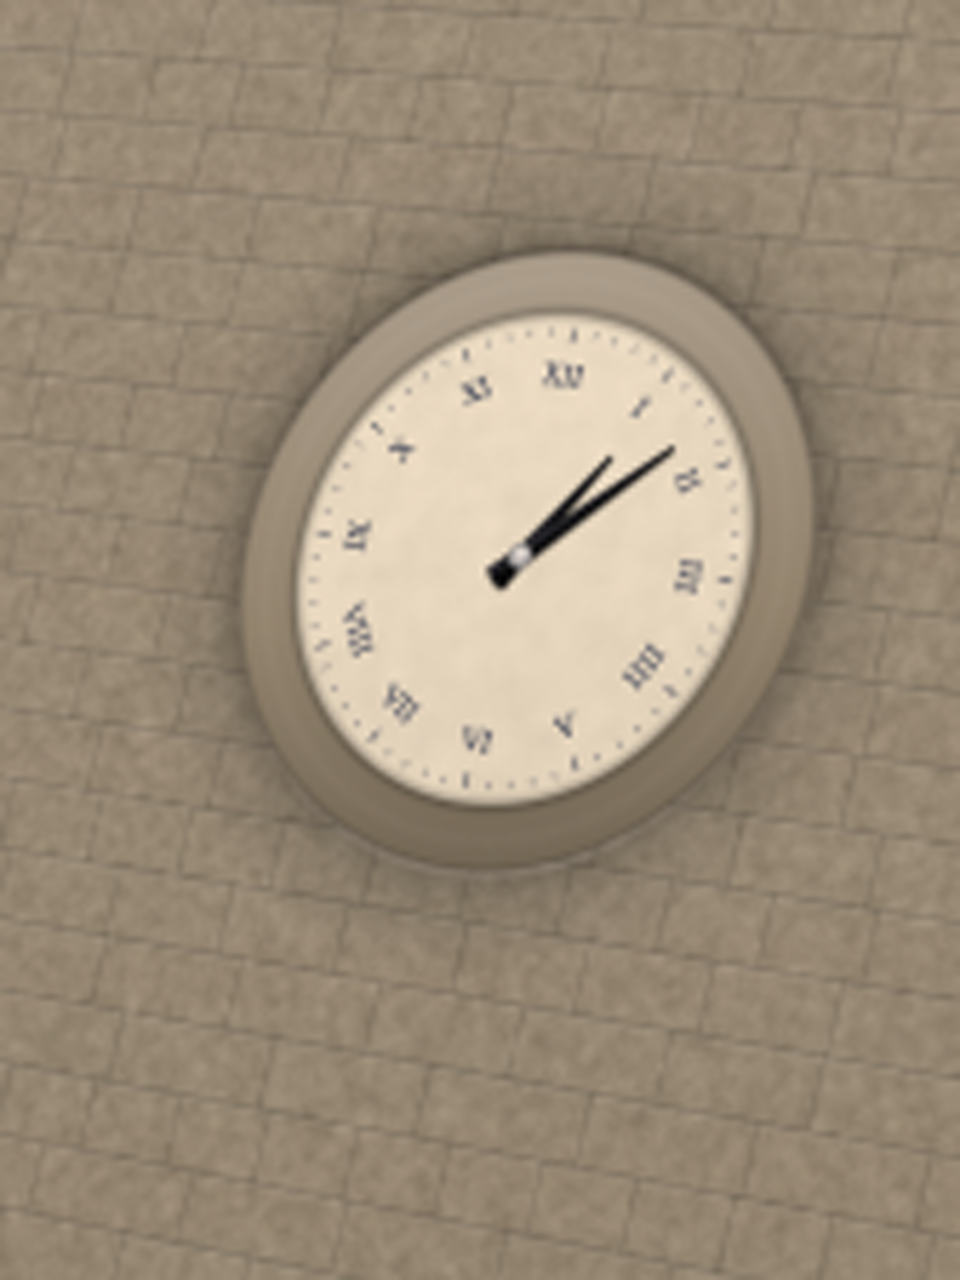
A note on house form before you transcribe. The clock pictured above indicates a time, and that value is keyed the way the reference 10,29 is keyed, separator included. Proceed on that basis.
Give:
1,08
